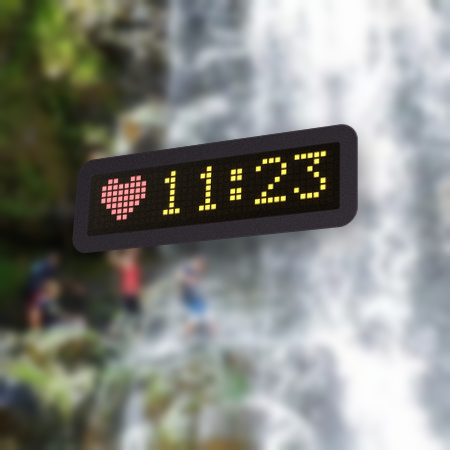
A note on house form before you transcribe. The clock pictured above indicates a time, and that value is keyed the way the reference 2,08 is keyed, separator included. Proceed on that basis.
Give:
11,23
